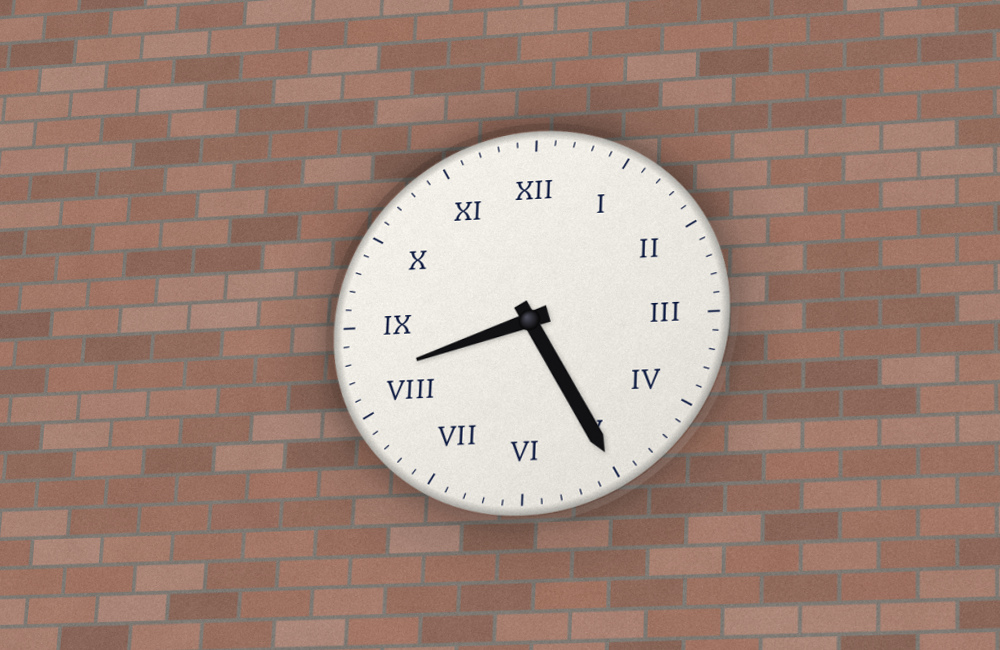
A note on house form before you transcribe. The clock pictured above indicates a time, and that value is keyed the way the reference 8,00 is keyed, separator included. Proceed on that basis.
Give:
8,25
